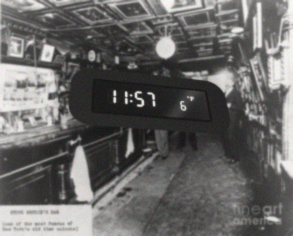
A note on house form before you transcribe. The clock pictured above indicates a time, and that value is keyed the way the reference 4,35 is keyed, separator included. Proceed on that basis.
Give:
11,57
